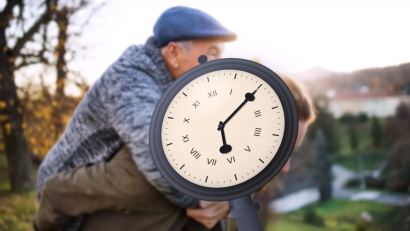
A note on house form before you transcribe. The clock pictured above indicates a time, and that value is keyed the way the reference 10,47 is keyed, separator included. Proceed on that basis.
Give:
6,10
